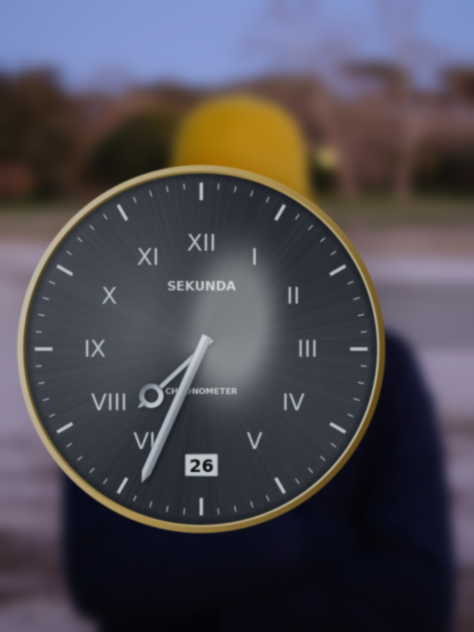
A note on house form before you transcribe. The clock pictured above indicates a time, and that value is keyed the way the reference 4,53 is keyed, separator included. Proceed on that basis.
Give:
7,34
